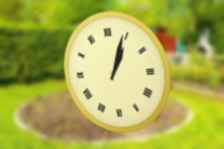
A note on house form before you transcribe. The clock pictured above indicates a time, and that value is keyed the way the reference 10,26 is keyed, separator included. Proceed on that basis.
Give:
1,04
